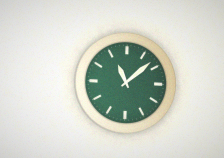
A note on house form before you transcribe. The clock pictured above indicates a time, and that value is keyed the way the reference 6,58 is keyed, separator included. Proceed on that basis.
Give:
11,08
